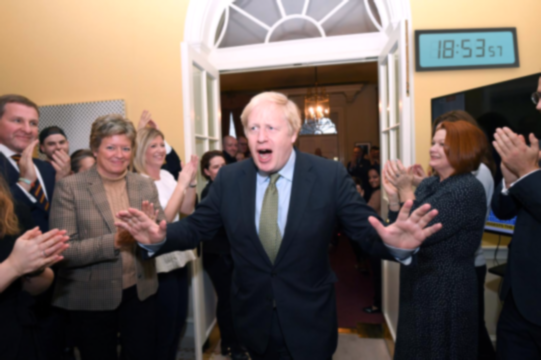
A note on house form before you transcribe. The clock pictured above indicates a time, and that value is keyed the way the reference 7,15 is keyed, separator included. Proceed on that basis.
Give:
18,53
